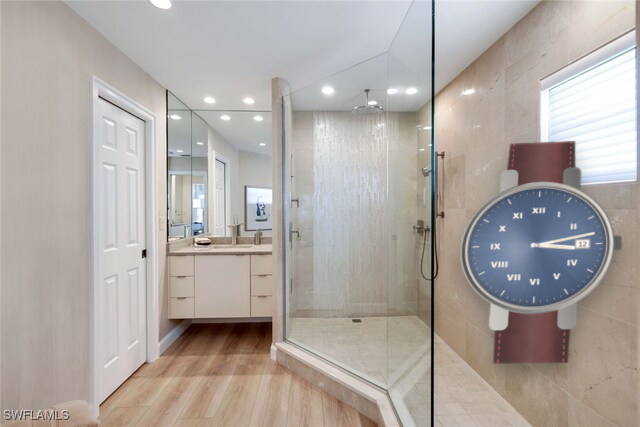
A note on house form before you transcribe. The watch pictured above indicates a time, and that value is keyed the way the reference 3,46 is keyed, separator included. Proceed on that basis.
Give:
3,13
